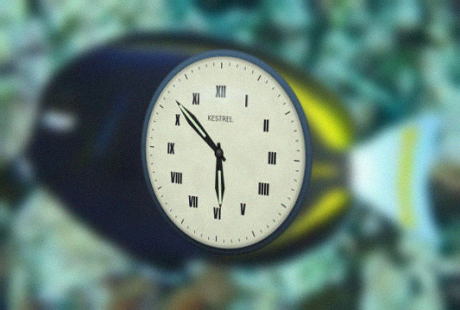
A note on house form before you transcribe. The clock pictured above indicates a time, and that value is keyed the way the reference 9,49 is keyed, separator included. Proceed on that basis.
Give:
5,52
